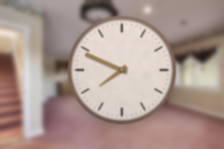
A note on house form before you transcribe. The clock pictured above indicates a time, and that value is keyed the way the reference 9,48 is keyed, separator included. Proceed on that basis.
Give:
7,49
